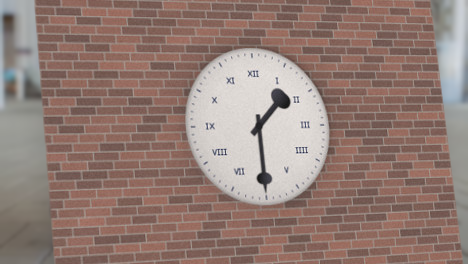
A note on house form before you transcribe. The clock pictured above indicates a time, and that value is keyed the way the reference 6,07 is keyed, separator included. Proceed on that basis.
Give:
1,30
